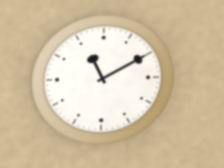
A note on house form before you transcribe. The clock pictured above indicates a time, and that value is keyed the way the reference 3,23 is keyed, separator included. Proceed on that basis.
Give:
11,10
